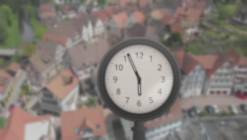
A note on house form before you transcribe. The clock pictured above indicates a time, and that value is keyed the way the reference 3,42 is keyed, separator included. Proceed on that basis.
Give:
5,56
